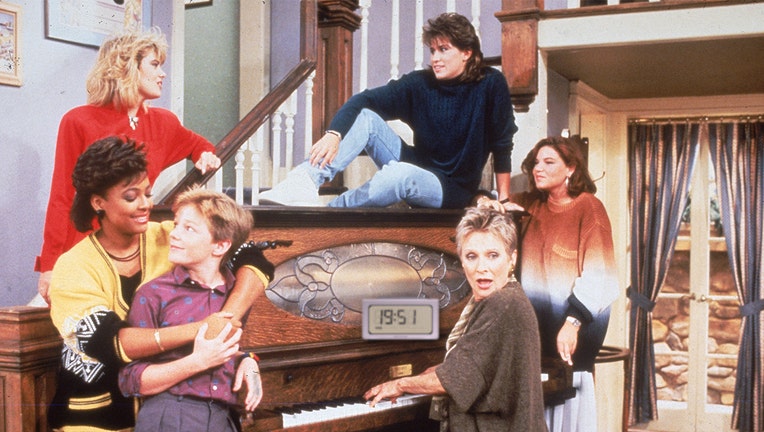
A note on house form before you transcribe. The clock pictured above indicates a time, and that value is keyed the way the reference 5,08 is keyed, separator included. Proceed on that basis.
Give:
19,51
